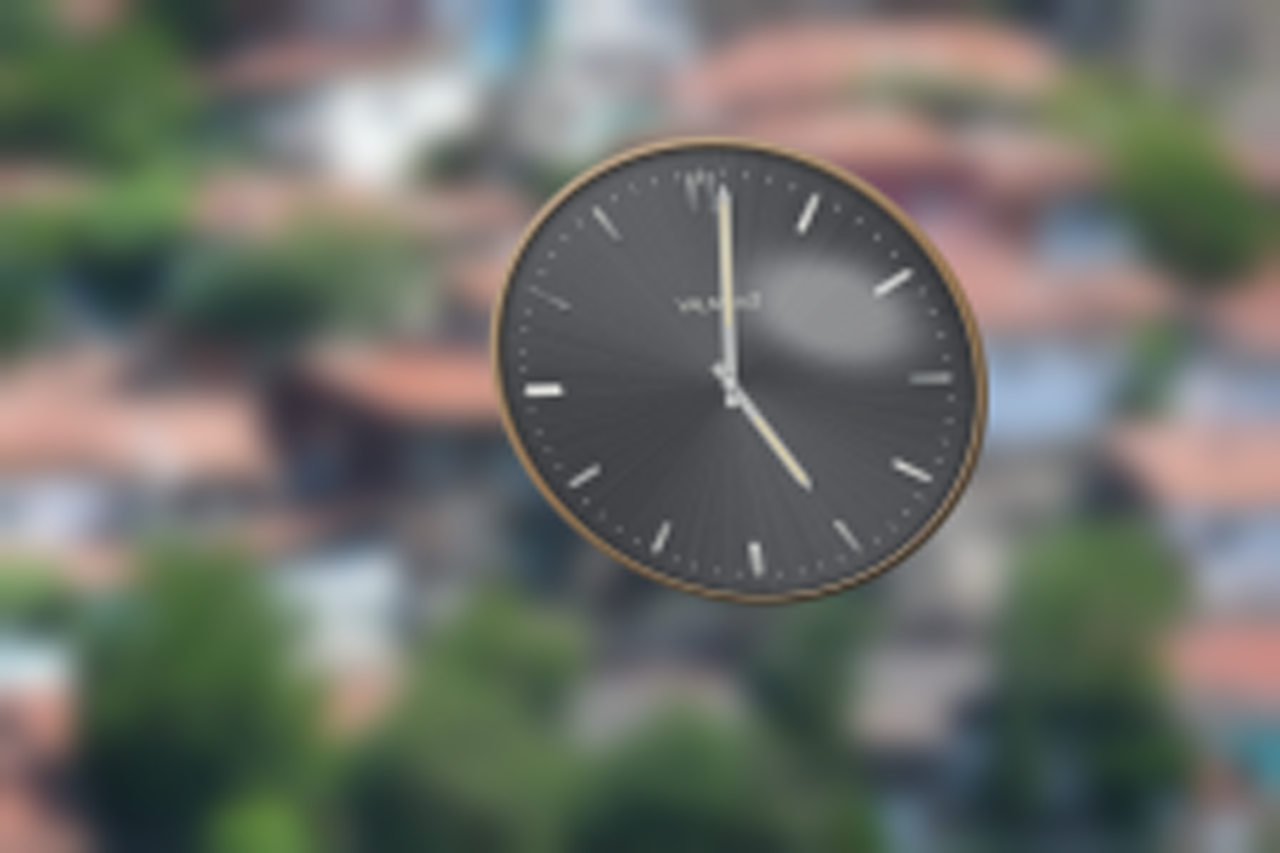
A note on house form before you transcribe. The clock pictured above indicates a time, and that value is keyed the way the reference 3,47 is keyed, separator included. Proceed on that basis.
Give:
5,01
